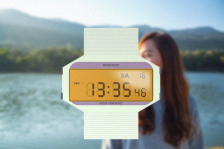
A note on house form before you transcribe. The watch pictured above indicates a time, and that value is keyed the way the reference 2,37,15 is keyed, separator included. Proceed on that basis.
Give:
13,35,46
